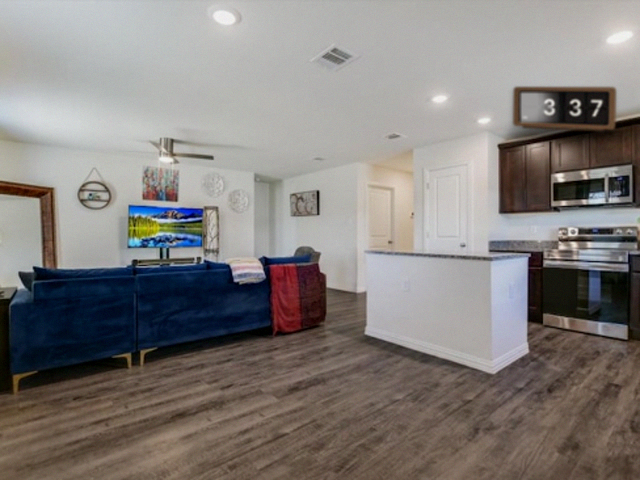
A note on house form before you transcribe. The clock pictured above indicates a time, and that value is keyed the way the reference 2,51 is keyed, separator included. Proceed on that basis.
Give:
3,37
